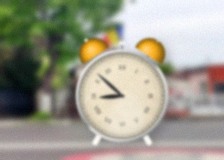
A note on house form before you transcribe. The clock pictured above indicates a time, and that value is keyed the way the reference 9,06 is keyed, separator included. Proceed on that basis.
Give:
8,52
